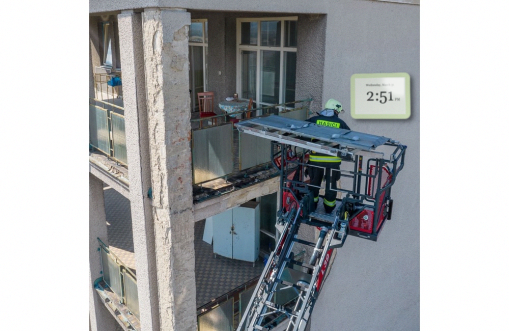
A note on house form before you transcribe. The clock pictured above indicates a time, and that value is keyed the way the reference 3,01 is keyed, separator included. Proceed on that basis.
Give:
2,51
